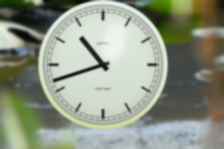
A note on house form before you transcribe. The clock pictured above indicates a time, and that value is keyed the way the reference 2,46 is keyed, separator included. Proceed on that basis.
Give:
10,42
